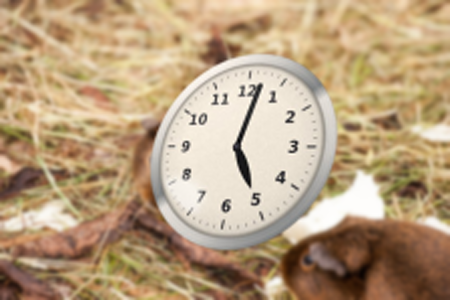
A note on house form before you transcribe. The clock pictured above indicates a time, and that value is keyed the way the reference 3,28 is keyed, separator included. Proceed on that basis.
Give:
5,02
